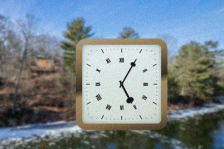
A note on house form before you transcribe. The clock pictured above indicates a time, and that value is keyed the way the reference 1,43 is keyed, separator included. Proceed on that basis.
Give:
5,05
